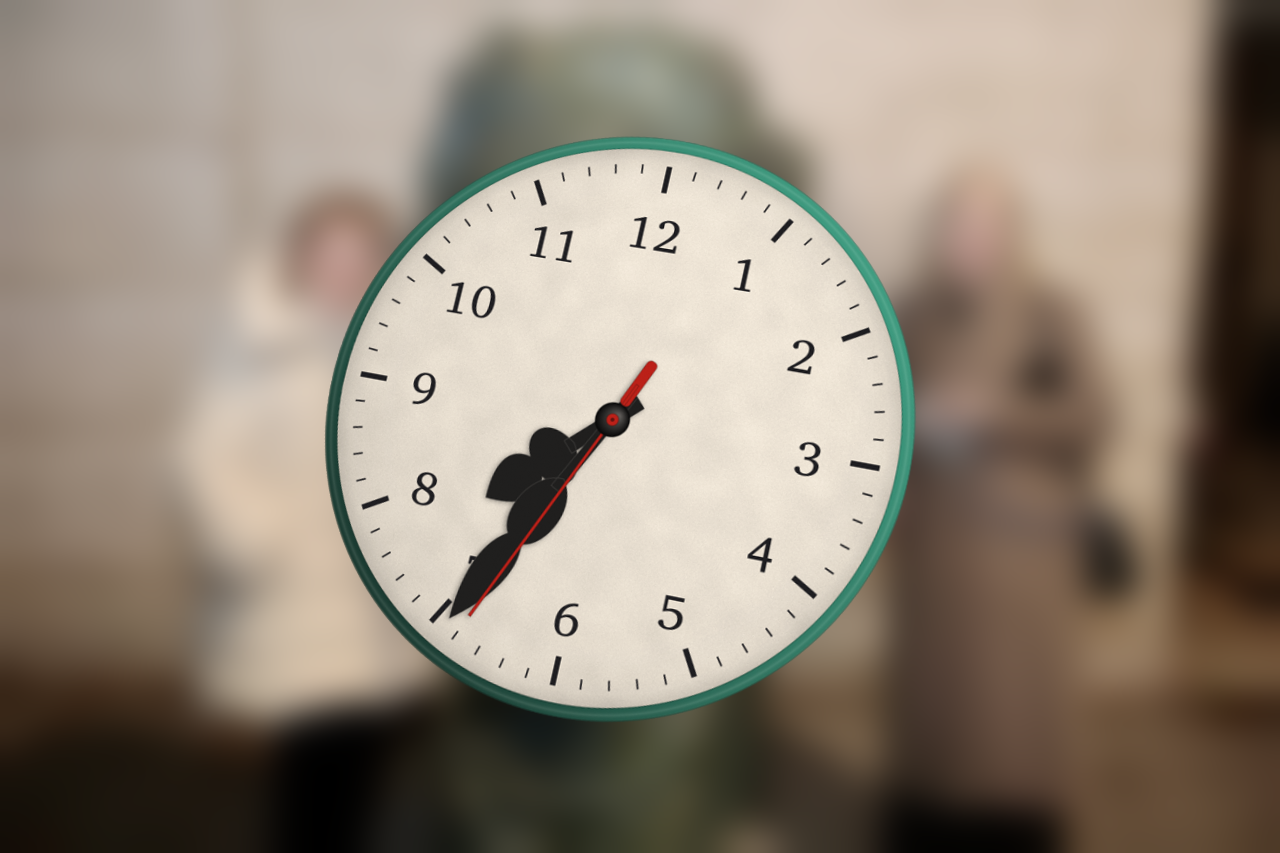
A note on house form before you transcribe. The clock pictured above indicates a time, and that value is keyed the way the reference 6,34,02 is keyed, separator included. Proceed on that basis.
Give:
7,34,34
